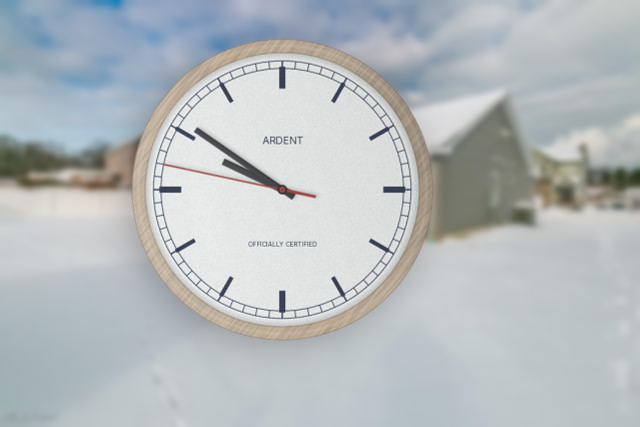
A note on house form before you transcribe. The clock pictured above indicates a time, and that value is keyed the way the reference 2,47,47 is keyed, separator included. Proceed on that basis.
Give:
9,50,47
